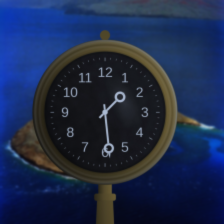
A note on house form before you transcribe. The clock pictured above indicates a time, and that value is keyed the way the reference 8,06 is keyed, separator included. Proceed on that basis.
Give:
1,29
